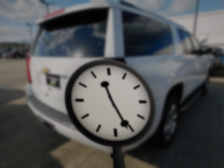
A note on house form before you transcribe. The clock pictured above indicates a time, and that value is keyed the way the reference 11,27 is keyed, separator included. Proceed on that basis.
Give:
11,26
